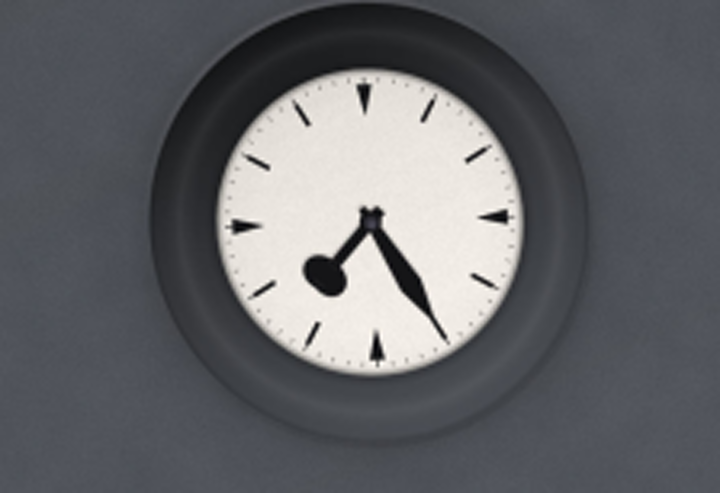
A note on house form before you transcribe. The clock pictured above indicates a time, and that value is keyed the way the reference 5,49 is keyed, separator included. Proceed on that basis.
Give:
7,25
